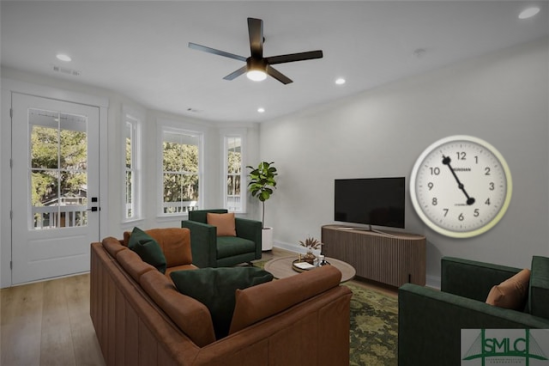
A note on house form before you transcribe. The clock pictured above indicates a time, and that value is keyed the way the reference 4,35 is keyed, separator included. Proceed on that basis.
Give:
4,55
